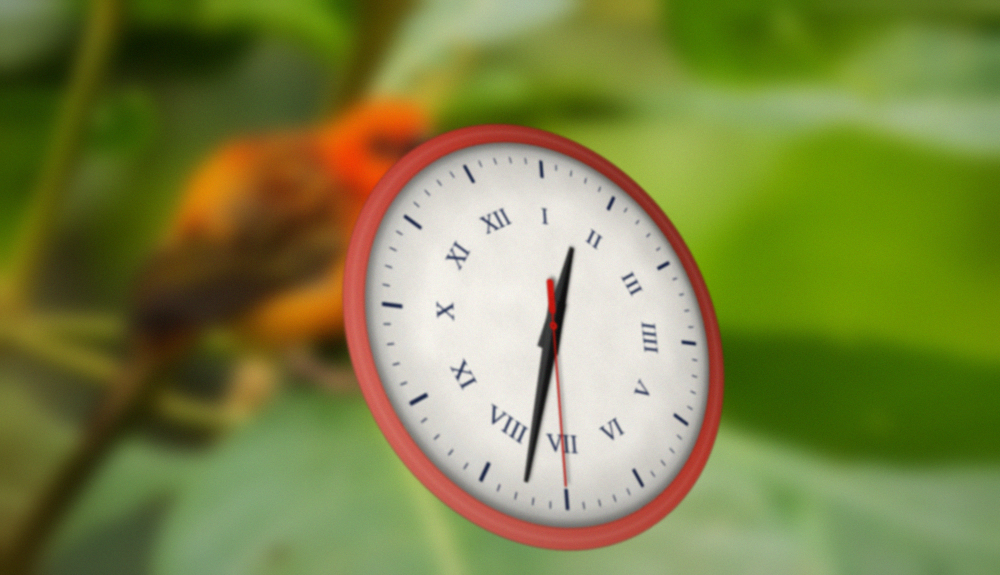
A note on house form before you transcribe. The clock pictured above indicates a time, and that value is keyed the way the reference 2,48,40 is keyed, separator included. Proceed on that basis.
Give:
1,37,35
